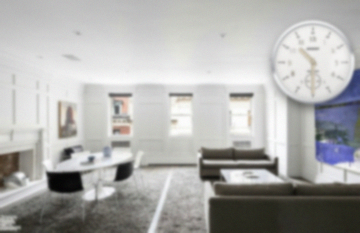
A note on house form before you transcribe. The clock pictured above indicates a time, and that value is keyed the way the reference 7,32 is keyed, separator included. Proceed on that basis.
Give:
10,30
